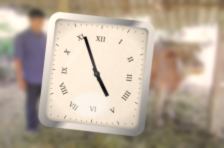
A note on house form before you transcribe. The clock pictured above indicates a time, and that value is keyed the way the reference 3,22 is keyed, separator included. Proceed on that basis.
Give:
4,56
